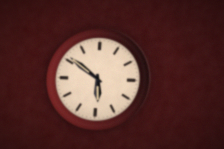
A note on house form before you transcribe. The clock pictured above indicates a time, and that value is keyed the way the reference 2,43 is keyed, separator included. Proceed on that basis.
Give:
5,51
